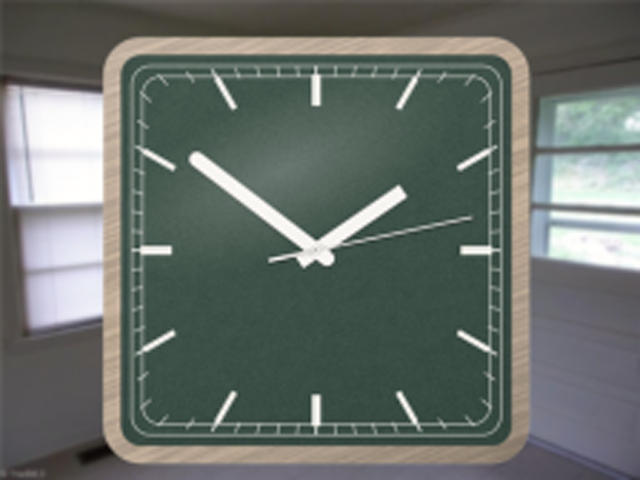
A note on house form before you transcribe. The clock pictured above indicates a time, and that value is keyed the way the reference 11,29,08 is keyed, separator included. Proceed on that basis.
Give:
1,51,13
